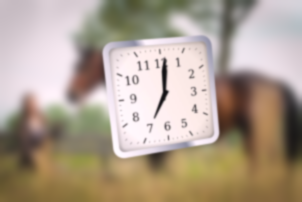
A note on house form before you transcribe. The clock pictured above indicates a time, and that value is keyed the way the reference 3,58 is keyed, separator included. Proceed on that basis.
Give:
7,01
